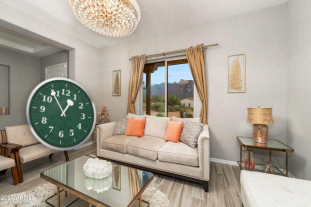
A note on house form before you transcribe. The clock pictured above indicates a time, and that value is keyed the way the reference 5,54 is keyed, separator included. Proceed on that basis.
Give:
12,54
